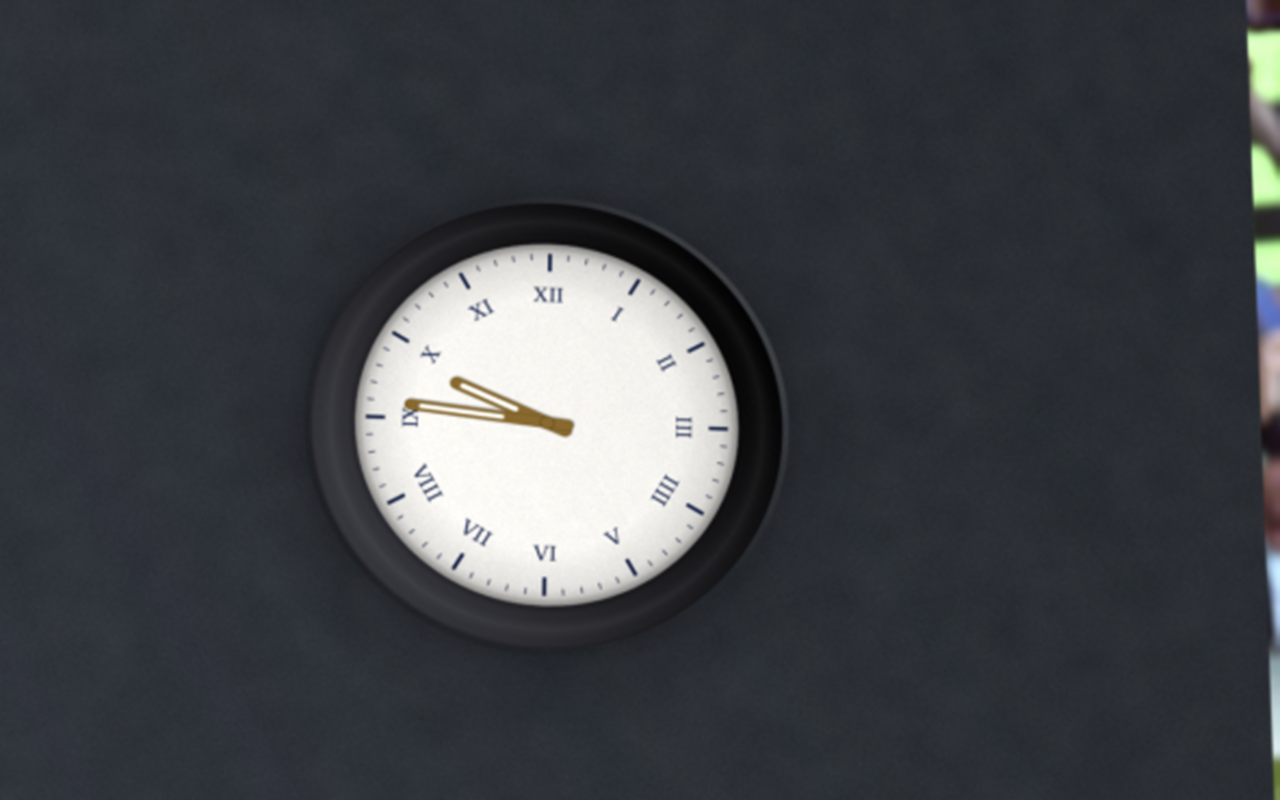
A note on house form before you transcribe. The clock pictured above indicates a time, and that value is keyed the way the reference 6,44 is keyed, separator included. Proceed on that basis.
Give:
9,46
